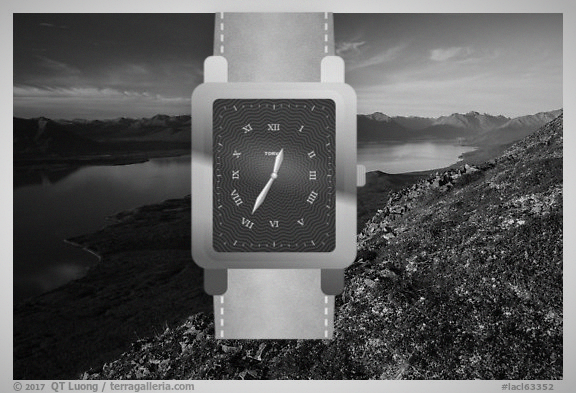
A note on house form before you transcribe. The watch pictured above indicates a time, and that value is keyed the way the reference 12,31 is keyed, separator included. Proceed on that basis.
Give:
12,35
